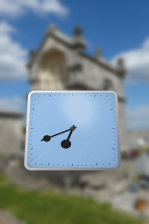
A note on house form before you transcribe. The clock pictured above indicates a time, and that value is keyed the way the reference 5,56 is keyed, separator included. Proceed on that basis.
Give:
6,41
